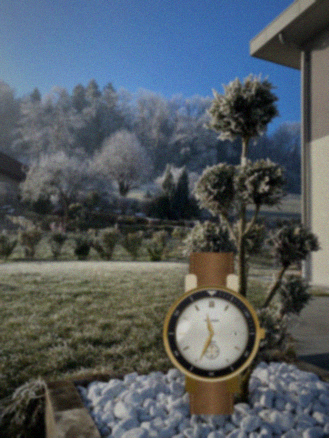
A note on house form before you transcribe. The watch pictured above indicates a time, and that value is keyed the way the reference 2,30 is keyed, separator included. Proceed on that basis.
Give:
11,34
